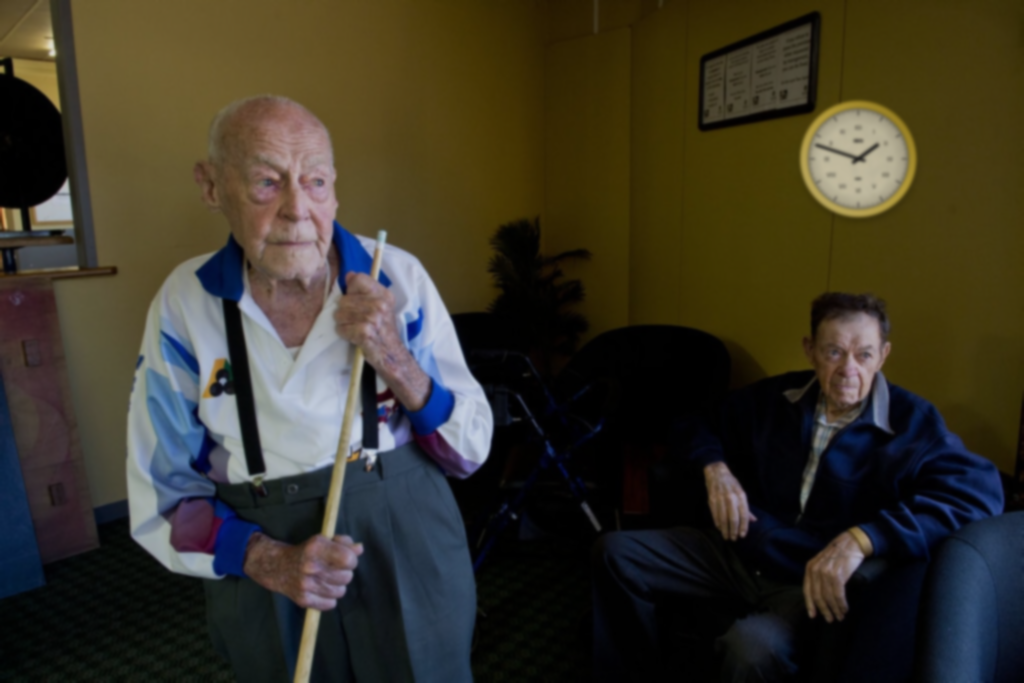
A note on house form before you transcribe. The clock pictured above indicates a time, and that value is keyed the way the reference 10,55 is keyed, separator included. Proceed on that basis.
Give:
1,48
